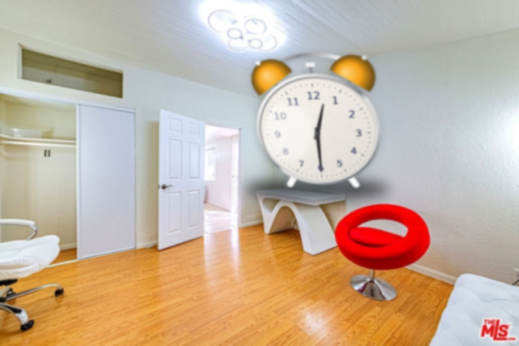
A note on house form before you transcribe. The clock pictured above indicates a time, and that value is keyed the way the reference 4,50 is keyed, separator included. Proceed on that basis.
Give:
12,30
